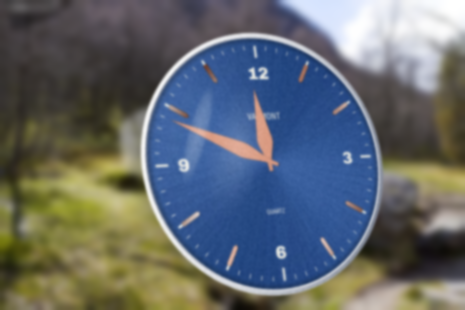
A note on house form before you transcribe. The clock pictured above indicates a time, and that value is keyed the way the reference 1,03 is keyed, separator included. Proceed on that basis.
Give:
11,49
